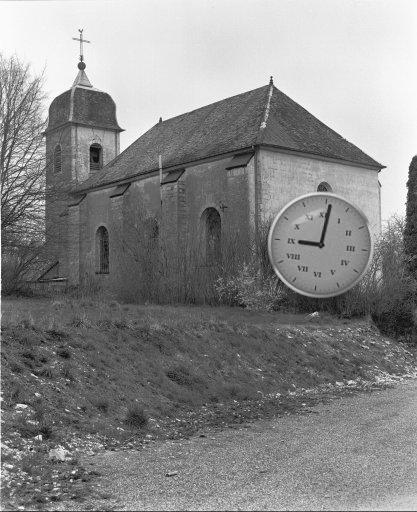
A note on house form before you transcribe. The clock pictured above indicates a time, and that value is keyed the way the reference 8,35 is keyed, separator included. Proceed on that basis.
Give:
9,01
